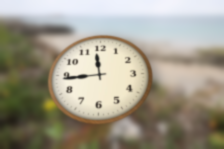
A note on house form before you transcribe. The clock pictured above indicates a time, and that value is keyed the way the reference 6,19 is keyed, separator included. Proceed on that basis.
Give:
11,44
